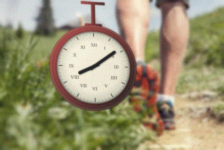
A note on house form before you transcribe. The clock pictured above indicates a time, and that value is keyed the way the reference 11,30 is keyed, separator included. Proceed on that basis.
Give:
8,09
